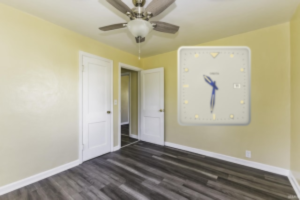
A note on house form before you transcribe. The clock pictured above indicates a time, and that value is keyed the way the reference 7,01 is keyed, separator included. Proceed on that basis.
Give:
10,31
